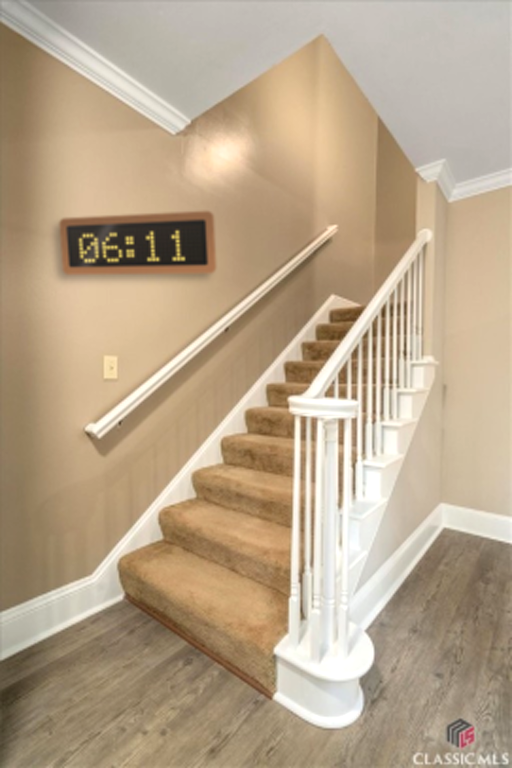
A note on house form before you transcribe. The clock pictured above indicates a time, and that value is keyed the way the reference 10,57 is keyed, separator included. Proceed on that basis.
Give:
6,11
